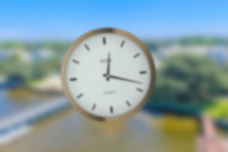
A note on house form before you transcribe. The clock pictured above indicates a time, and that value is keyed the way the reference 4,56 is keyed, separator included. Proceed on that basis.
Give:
12,18
